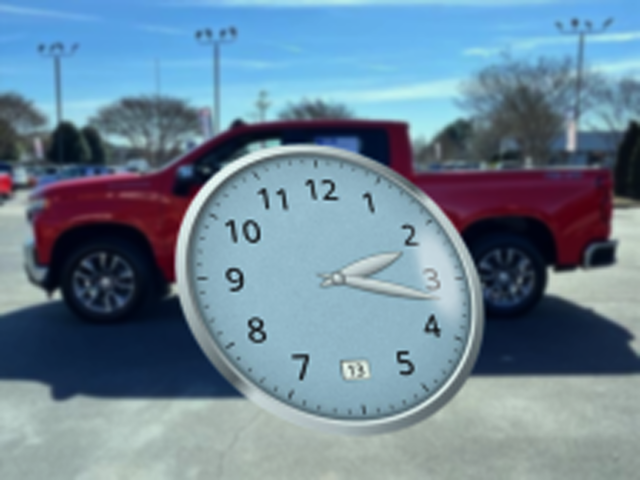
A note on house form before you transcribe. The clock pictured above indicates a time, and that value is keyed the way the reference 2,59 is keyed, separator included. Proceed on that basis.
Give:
2,17
